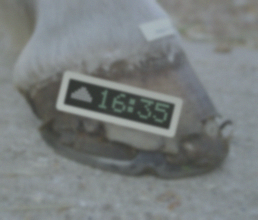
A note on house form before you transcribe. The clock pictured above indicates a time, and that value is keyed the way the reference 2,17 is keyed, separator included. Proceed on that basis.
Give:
16,35
